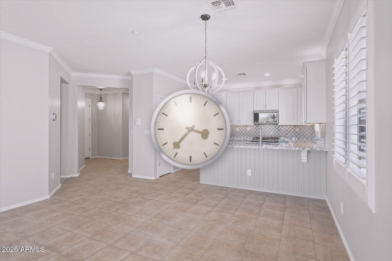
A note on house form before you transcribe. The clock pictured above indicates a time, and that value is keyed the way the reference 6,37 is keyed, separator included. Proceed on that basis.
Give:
3,37
